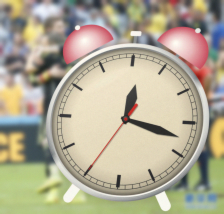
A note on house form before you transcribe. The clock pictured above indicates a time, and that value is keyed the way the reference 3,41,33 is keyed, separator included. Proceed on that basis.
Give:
12,17,35
